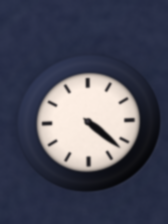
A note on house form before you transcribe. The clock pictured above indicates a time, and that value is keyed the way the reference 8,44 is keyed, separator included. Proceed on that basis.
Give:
4,22
